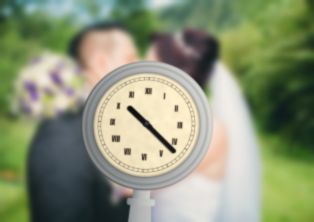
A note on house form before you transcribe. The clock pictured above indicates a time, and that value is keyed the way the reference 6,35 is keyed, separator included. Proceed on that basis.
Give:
10,22
